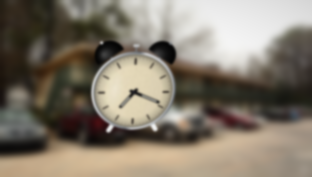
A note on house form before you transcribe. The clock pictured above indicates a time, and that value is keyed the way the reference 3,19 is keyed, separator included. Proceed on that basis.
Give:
7,19
